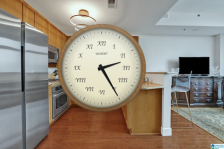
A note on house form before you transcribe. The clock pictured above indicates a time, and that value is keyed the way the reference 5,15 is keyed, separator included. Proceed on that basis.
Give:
2,25
